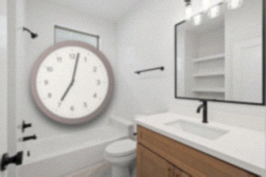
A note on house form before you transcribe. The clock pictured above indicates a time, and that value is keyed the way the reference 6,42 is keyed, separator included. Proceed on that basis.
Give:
7,02
